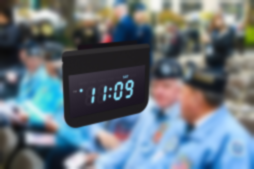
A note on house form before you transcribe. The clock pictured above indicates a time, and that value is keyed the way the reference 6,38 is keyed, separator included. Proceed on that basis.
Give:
11,09
